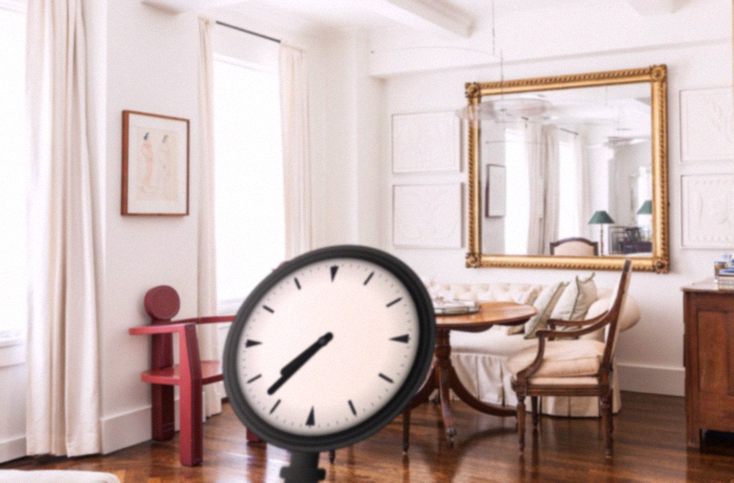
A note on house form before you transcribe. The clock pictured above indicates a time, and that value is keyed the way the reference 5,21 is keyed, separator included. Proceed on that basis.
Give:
7,37
